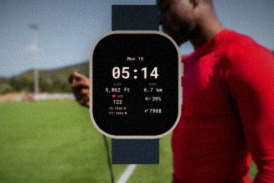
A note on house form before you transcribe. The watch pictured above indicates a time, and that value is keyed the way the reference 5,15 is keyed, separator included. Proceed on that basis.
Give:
5,14
